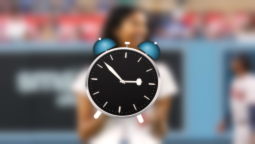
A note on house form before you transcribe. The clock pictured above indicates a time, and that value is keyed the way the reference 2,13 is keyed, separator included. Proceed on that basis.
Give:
2,52
